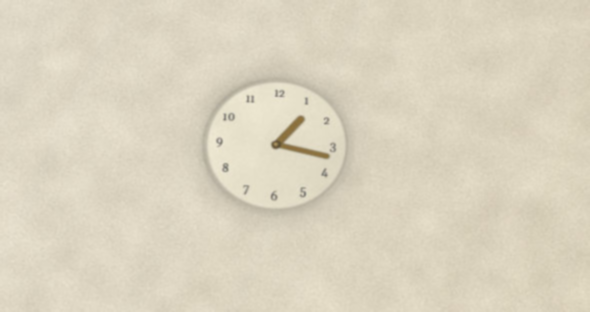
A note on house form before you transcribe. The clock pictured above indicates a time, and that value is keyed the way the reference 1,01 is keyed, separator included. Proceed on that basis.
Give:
1,17
